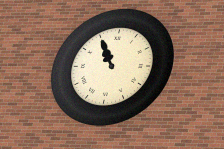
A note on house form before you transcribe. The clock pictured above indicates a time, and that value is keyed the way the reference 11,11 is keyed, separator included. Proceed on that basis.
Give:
10,55
